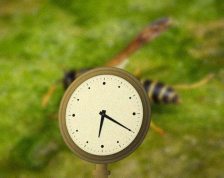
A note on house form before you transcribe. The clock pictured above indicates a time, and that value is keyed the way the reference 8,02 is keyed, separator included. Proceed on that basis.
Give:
6,20
